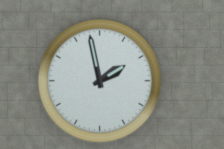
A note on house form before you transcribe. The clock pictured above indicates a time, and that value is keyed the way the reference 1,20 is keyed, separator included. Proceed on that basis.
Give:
1,58
